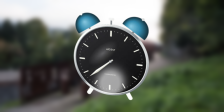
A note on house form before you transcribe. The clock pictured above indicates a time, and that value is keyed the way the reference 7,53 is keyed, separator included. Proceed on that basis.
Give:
7,38
